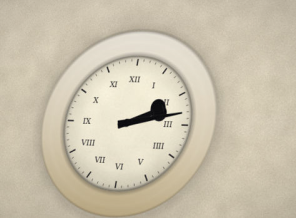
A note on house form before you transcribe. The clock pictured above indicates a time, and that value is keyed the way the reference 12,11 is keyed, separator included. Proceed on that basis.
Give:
2,13
